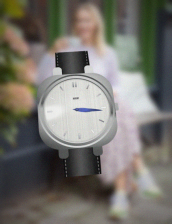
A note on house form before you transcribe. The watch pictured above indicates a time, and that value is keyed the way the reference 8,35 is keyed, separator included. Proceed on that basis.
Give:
3,16
